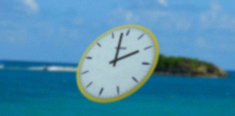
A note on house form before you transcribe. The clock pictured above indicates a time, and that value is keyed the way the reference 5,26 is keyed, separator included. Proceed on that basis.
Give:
1,58
